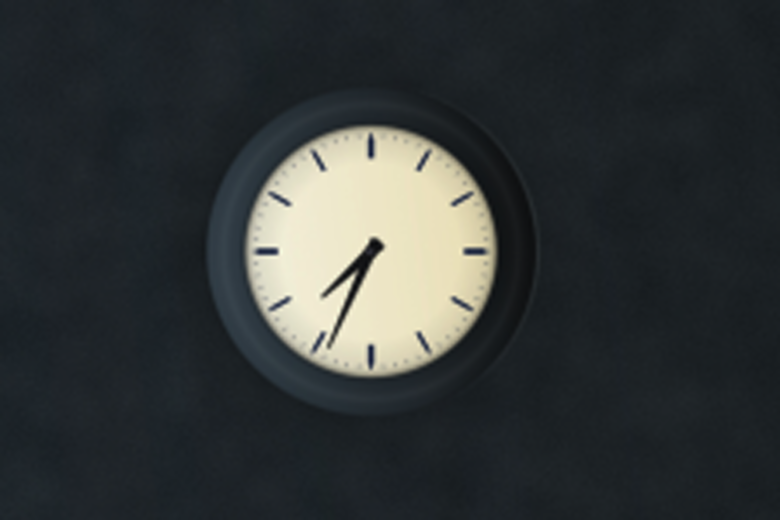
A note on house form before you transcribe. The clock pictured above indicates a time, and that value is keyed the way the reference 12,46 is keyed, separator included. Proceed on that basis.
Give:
7,34
